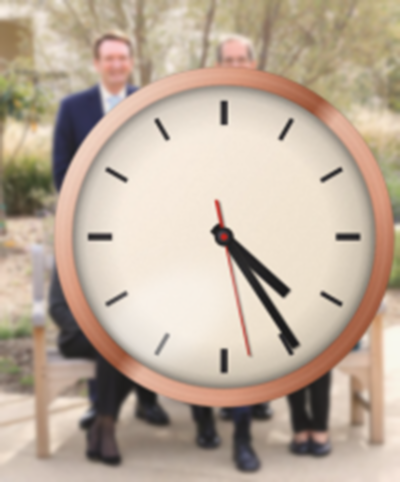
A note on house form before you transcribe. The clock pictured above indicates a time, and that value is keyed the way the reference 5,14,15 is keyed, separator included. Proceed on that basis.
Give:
4,24,28
